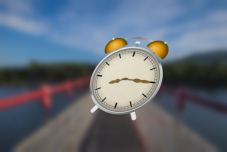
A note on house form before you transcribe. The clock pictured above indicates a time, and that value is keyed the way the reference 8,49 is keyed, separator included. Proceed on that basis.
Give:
8,15
